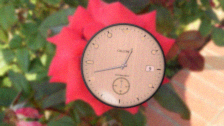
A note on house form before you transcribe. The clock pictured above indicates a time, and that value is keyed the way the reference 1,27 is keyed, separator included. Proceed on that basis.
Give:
12,42
